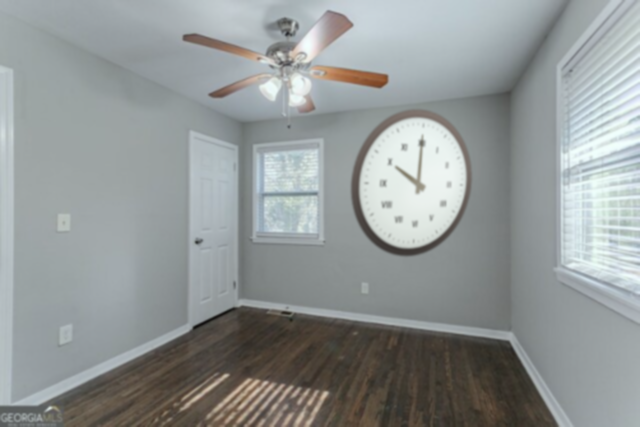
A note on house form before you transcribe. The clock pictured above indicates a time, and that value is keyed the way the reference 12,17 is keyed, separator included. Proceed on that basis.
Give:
10,00
